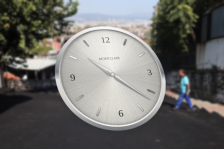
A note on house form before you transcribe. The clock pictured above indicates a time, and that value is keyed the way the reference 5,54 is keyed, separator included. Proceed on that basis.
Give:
10,22
